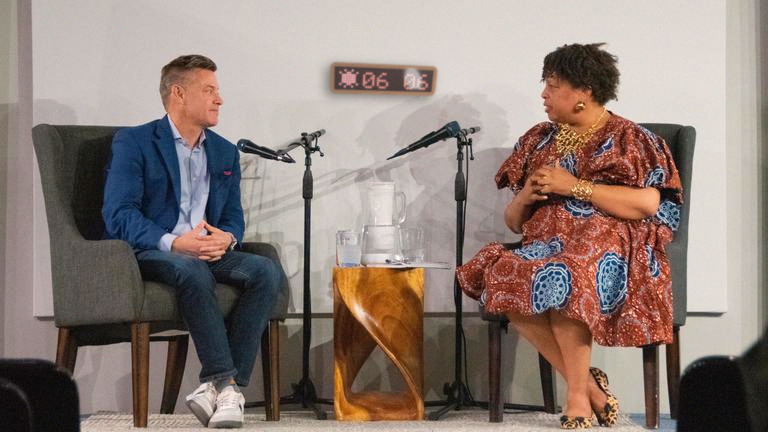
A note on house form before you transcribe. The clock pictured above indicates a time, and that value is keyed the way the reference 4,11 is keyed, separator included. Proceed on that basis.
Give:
6,06
